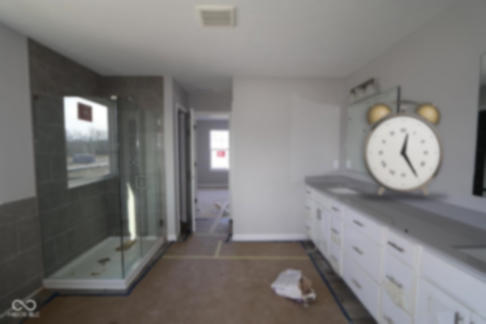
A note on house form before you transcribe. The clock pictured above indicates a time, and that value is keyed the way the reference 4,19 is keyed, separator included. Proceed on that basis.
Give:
12,25
